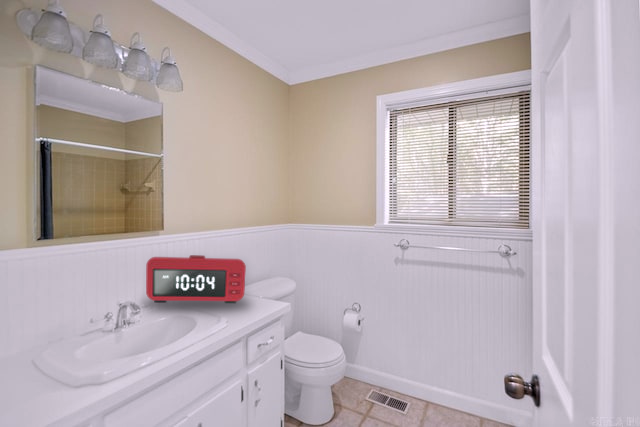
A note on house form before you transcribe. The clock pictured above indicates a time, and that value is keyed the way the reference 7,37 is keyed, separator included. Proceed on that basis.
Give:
10,04
